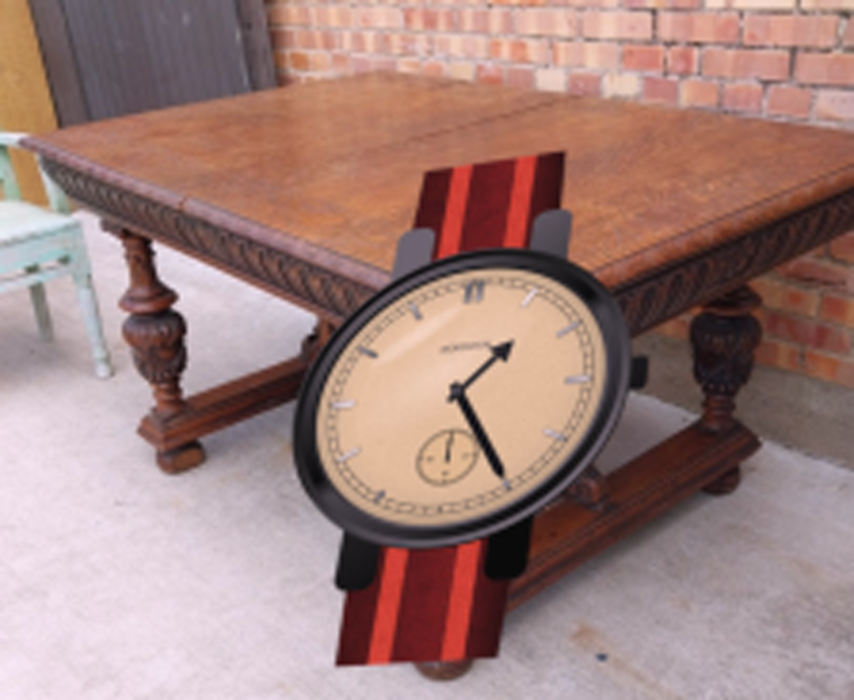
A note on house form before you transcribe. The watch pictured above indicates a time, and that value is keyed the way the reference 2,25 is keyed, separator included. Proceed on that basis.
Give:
1,25
